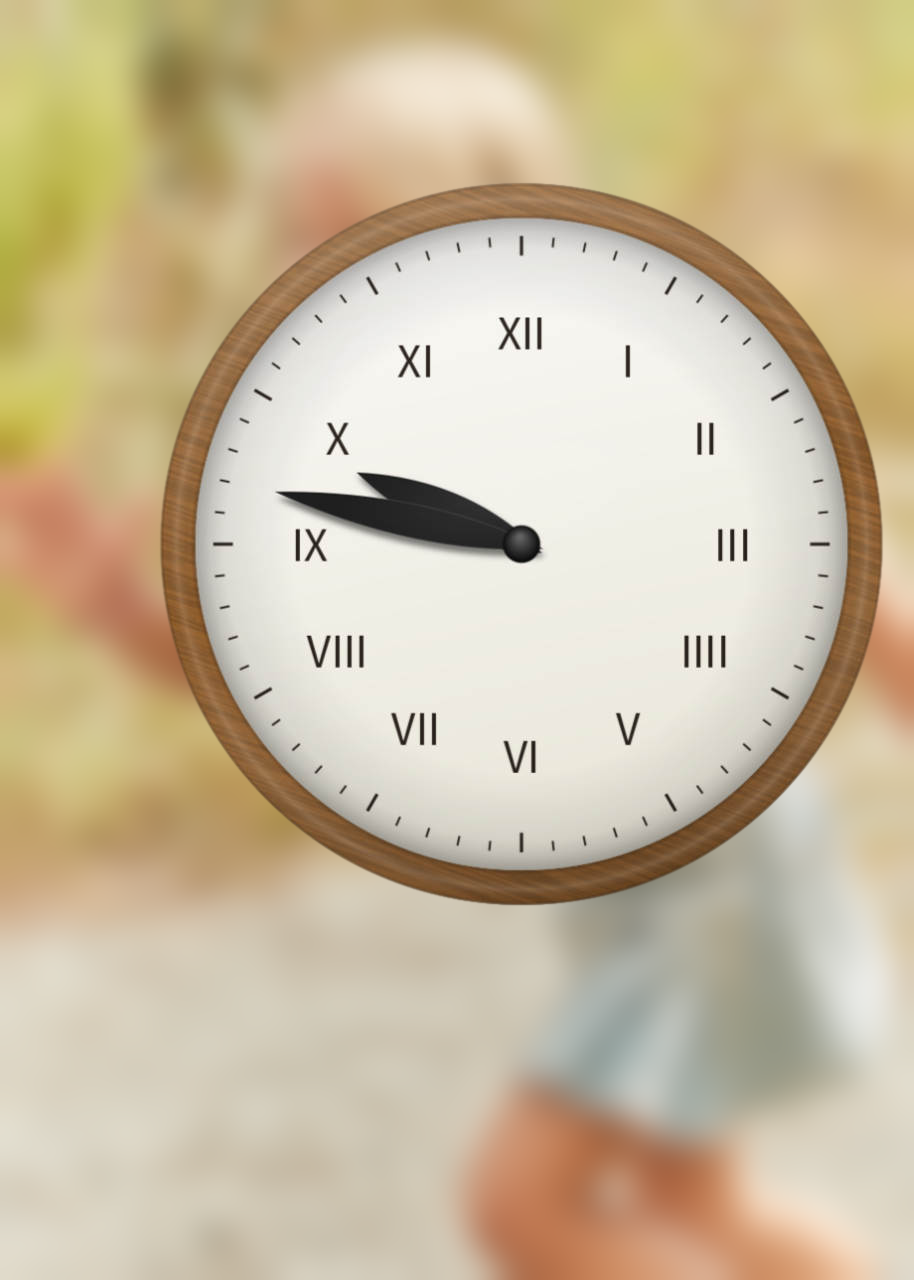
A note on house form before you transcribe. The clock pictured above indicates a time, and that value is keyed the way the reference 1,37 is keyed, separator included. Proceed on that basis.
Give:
9,47
